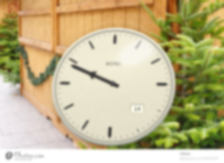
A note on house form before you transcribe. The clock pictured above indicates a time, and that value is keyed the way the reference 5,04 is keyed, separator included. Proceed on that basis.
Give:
9,49
